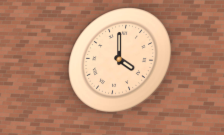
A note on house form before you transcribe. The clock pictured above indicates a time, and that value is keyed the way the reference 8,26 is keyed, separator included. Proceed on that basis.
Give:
3,58
